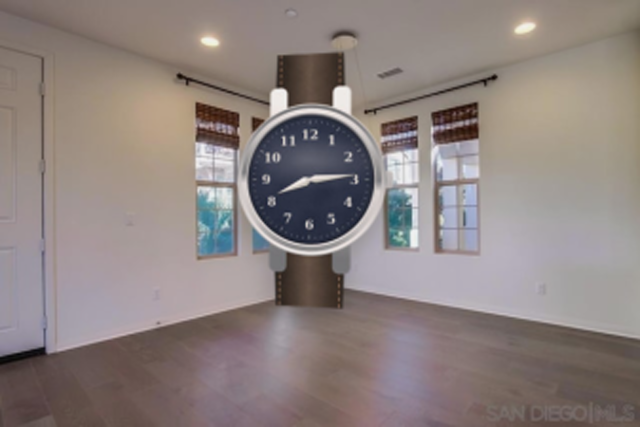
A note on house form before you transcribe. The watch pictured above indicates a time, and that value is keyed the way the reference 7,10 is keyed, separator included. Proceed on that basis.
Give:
8,14
